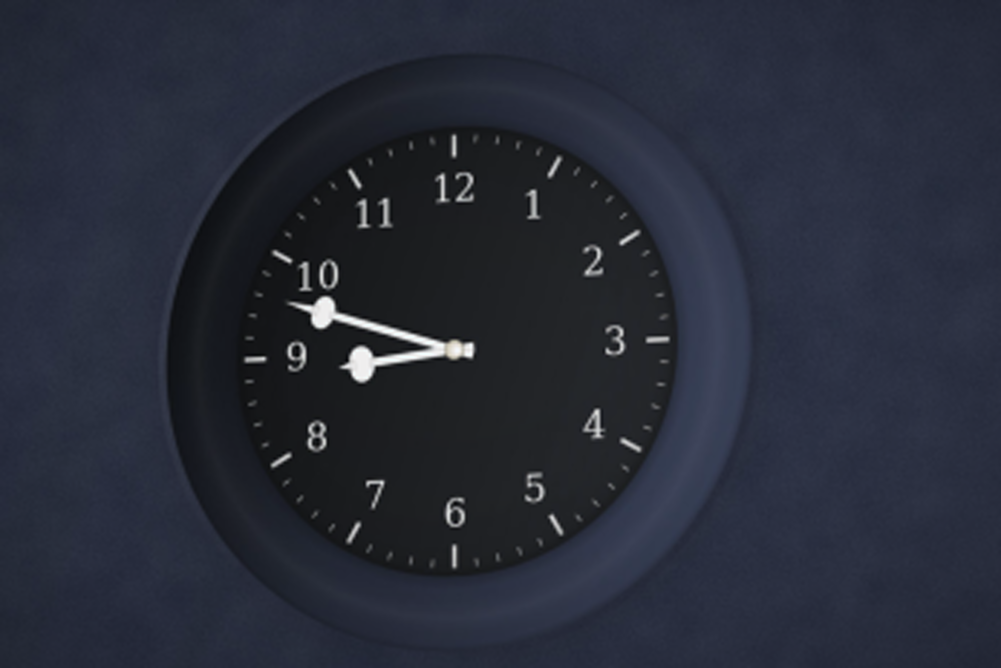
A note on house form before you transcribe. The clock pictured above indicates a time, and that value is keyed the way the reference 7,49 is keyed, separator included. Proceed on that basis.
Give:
8,48
